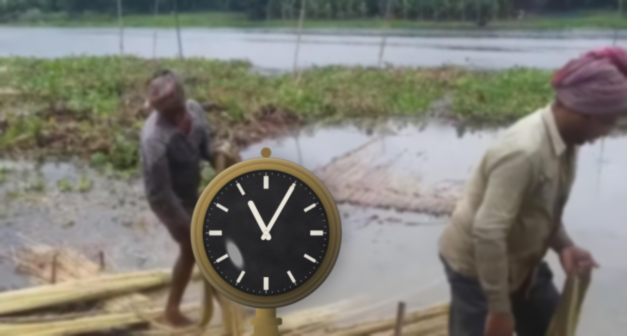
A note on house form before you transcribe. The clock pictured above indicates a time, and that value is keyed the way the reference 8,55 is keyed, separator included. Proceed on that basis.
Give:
11,05
